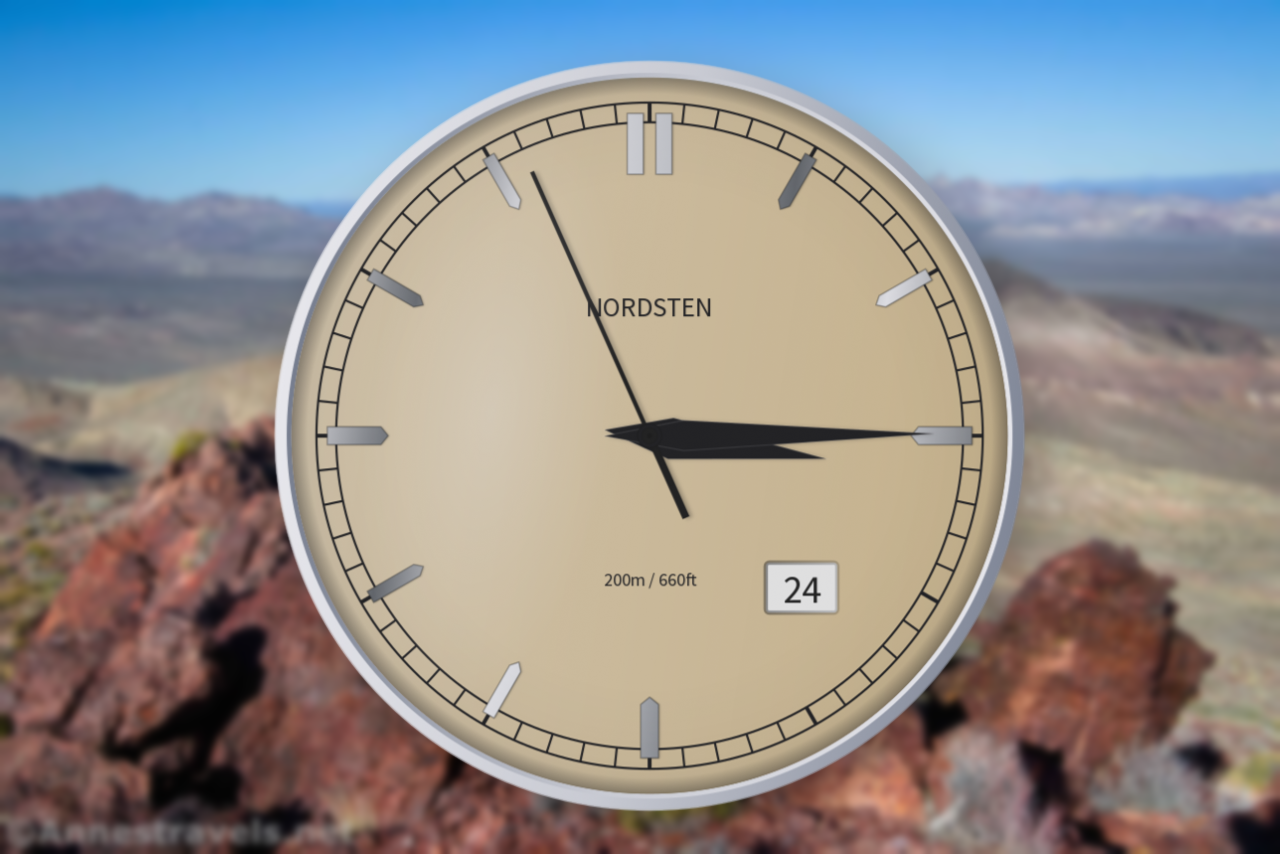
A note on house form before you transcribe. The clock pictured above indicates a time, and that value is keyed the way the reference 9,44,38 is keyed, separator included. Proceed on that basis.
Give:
3,14,56
